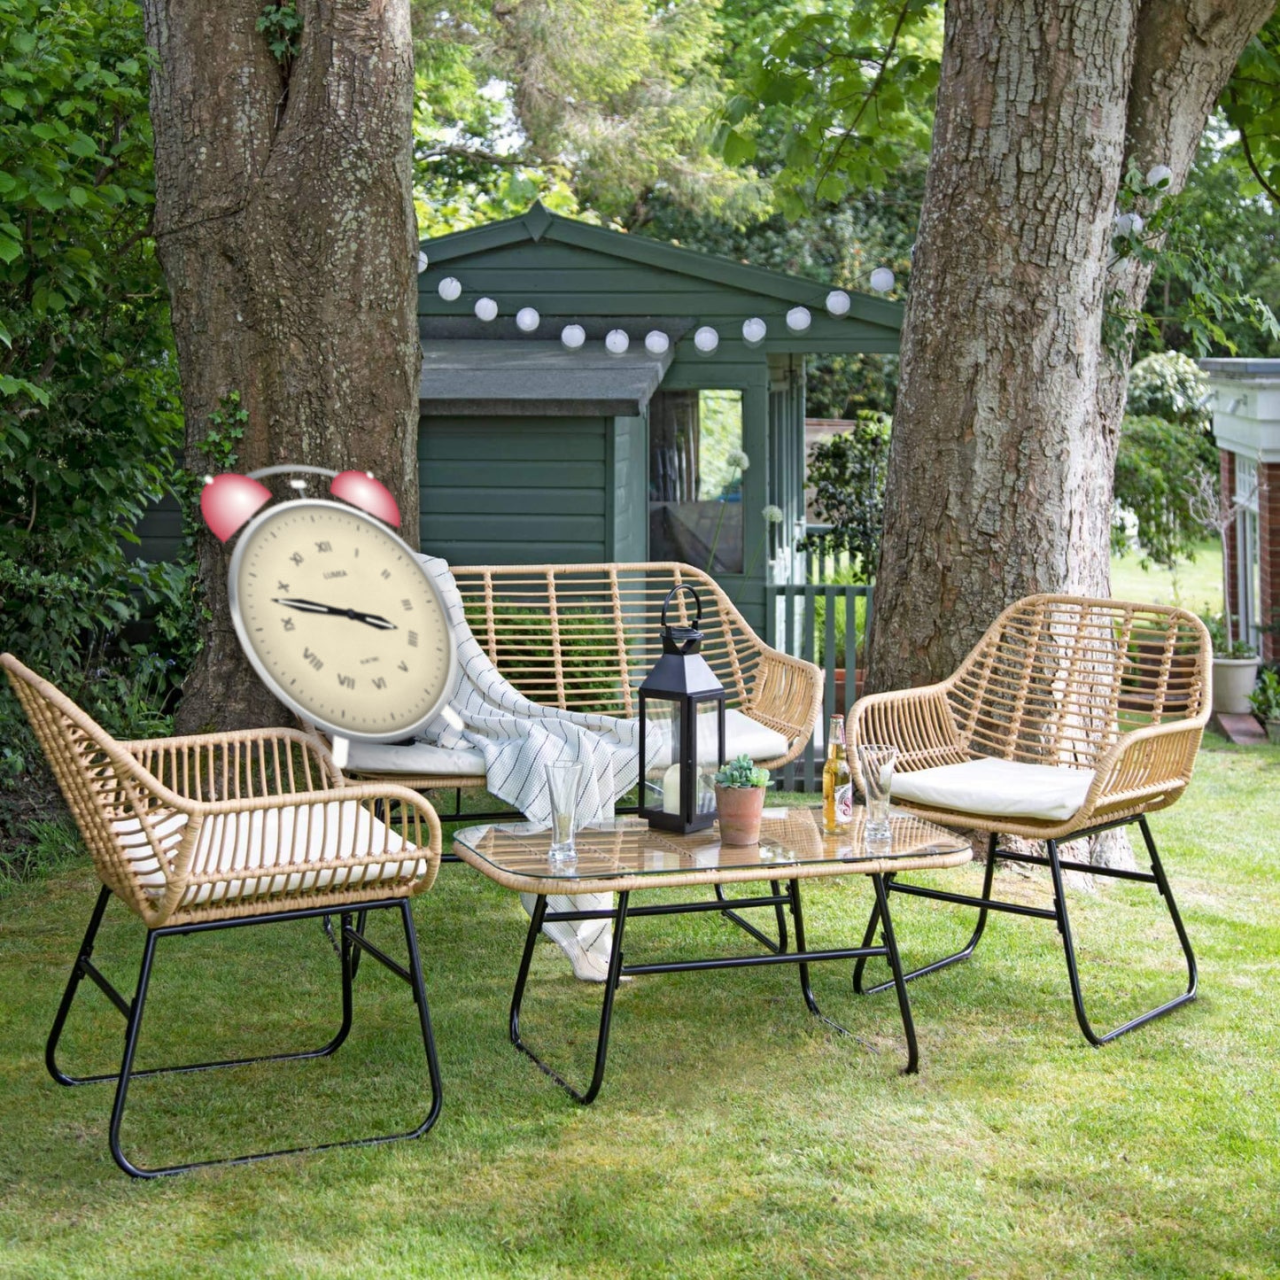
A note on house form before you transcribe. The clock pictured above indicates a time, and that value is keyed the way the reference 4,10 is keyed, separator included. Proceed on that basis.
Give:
3,48
